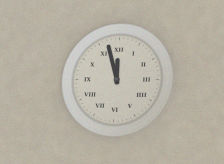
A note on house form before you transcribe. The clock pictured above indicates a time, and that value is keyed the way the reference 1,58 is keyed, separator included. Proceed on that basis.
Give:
11,57
